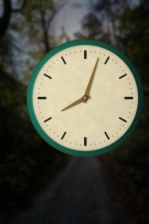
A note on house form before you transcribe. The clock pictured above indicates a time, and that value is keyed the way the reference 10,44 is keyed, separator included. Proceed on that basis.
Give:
8,03
